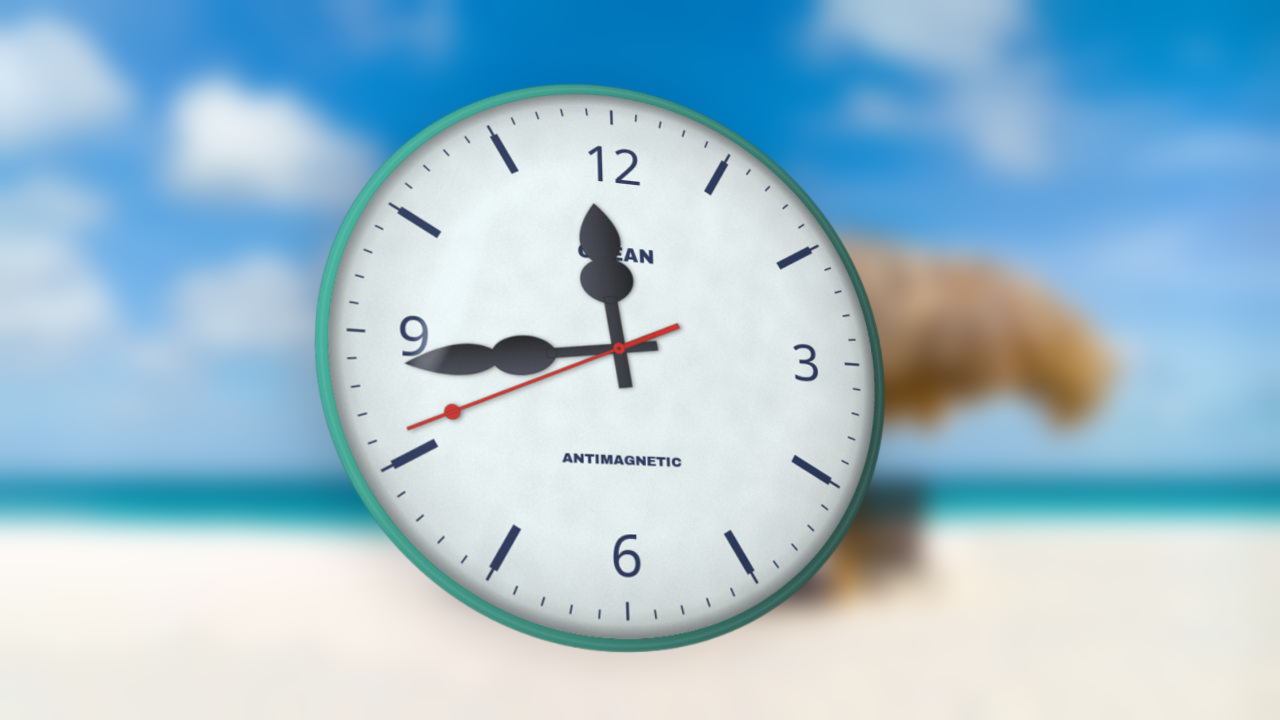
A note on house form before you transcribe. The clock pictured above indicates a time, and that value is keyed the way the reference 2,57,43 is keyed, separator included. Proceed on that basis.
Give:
11,43,41
